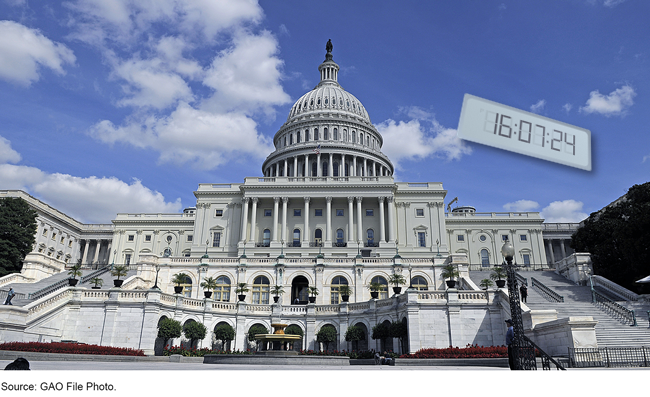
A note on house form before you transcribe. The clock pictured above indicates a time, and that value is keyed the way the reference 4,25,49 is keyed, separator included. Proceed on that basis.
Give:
16,07,24
